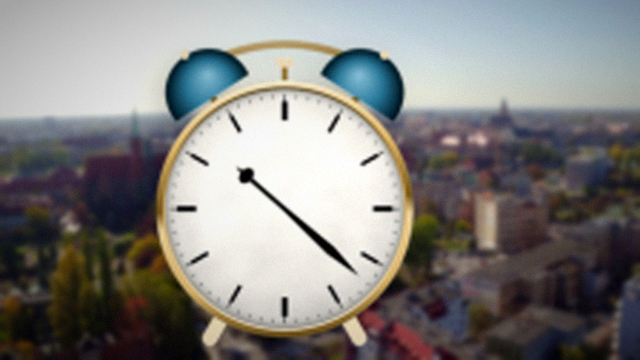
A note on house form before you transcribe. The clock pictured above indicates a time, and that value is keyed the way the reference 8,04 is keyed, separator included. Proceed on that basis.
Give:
10,22
